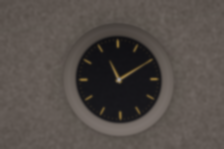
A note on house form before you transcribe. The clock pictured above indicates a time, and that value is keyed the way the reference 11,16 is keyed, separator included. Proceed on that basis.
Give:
11,10
